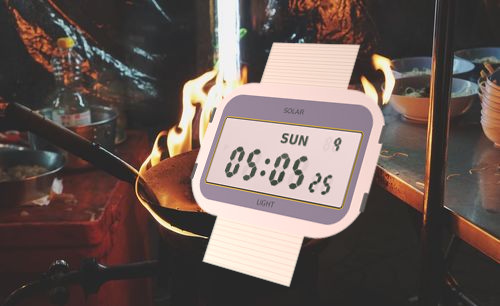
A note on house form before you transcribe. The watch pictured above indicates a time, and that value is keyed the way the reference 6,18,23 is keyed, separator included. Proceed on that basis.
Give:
5,05,25
